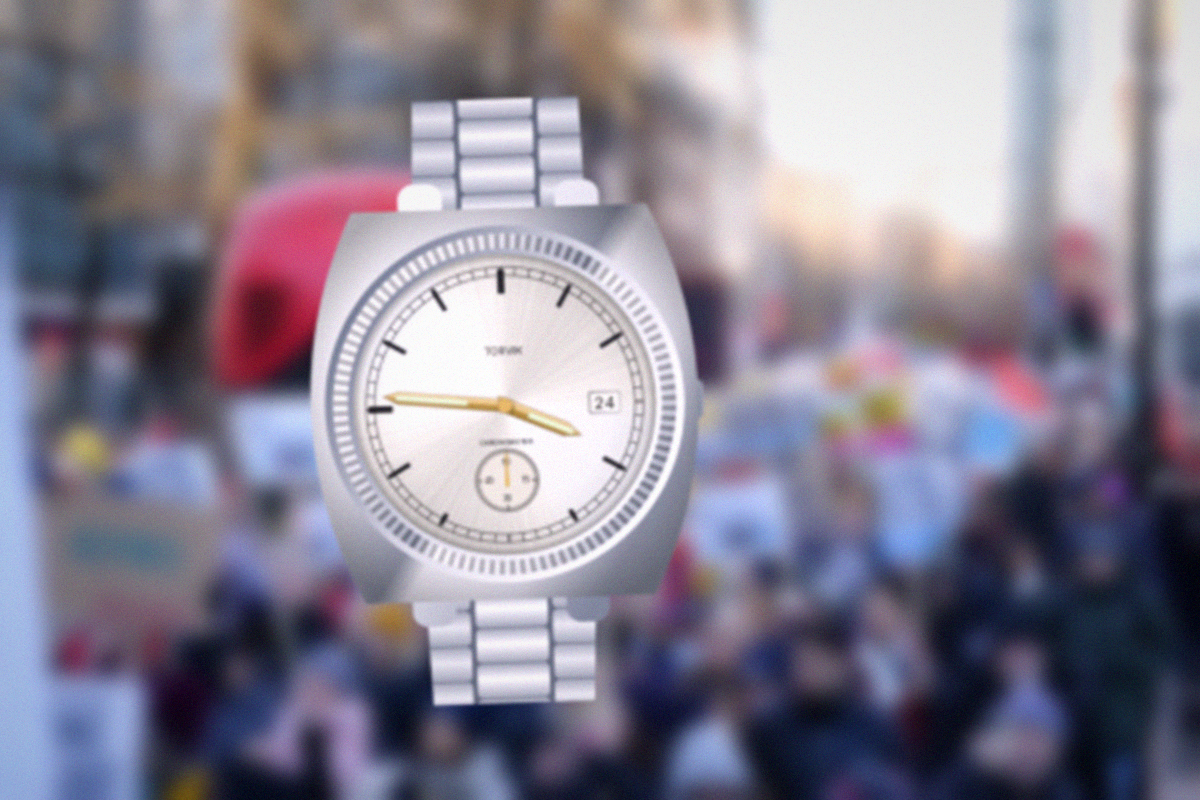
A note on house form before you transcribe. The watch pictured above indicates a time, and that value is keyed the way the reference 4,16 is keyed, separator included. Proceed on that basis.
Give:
3,46
